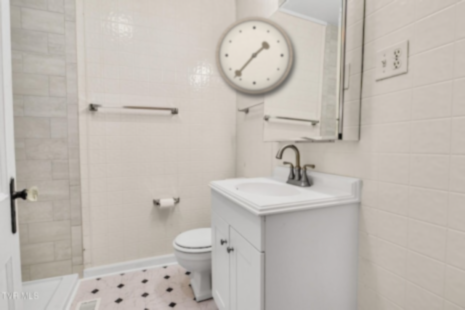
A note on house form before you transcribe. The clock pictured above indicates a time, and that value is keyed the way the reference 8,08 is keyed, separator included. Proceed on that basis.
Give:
1,37
